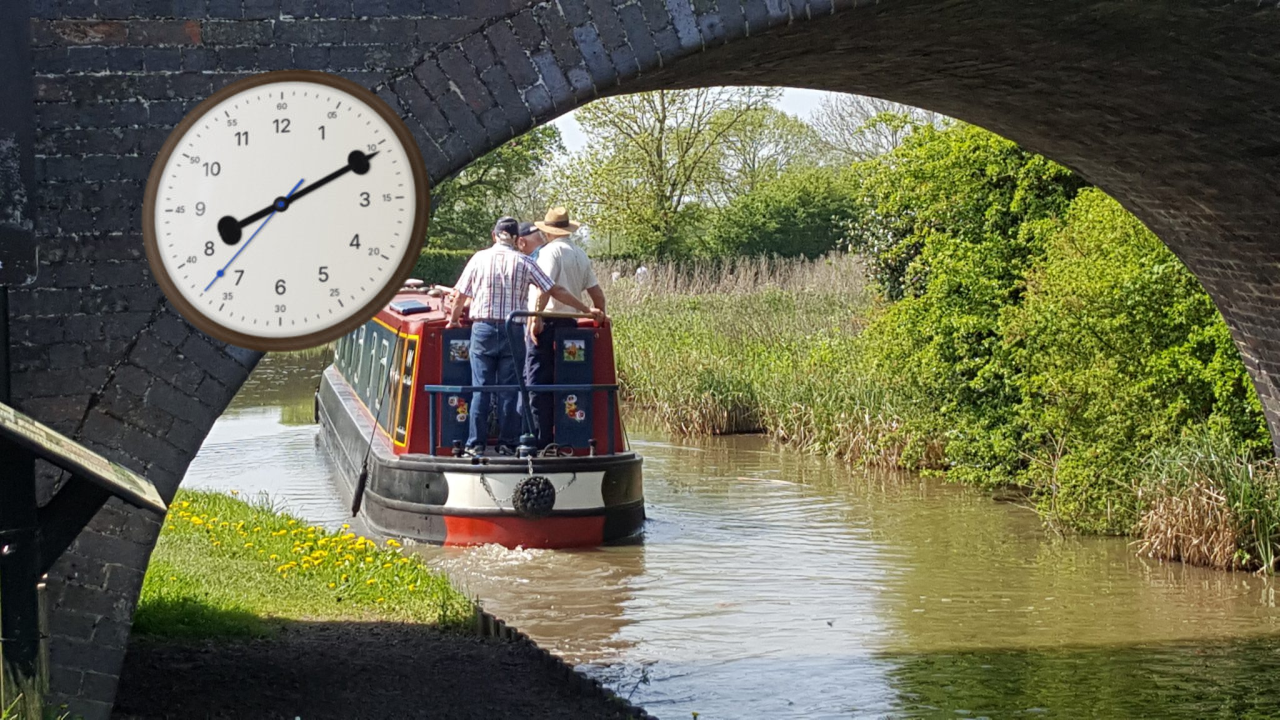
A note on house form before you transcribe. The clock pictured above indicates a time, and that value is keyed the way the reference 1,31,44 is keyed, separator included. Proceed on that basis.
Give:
8,10,37
